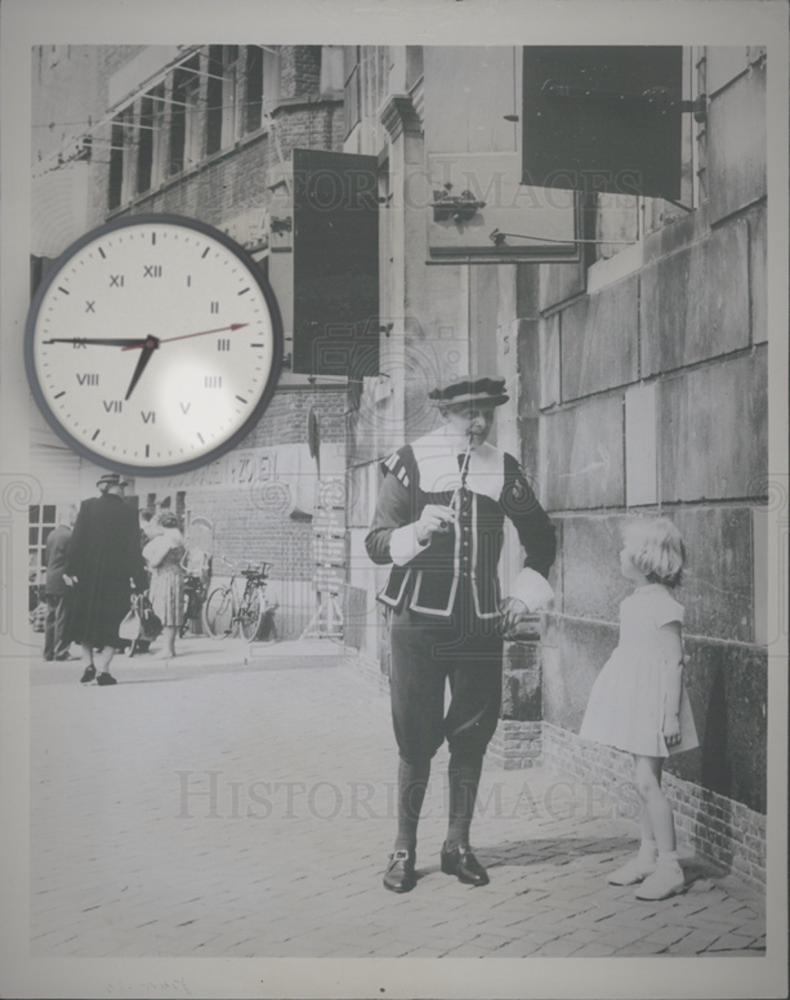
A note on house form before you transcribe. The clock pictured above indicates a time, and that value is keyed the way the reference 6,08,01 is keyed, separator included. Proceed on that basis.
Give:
6,45,13
